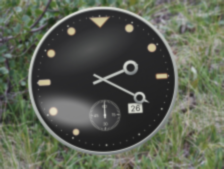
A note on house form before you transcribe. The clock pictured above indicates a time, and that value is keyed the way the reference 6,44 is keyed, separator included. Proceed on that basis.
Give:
2,20
